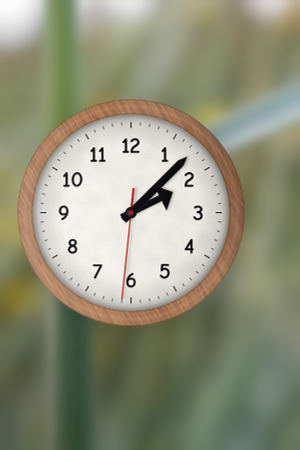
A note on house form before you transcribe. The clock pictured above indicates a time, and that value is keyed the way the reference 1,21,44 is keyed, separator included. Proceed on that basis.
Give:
2,07,31
